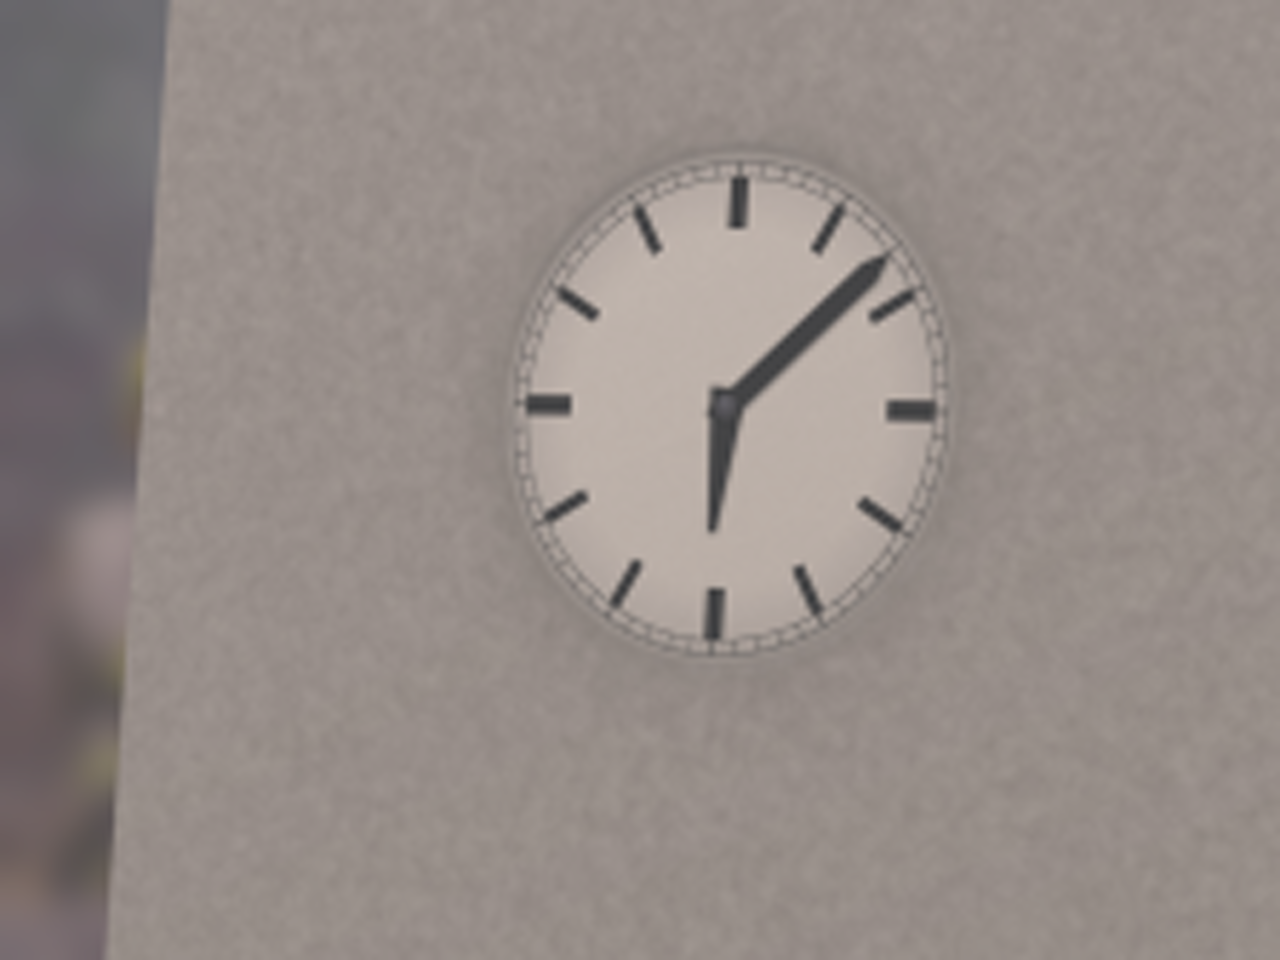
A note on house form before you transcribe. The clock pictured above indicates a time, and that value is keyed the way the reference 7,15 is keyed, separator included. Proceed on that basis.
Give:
6,08
